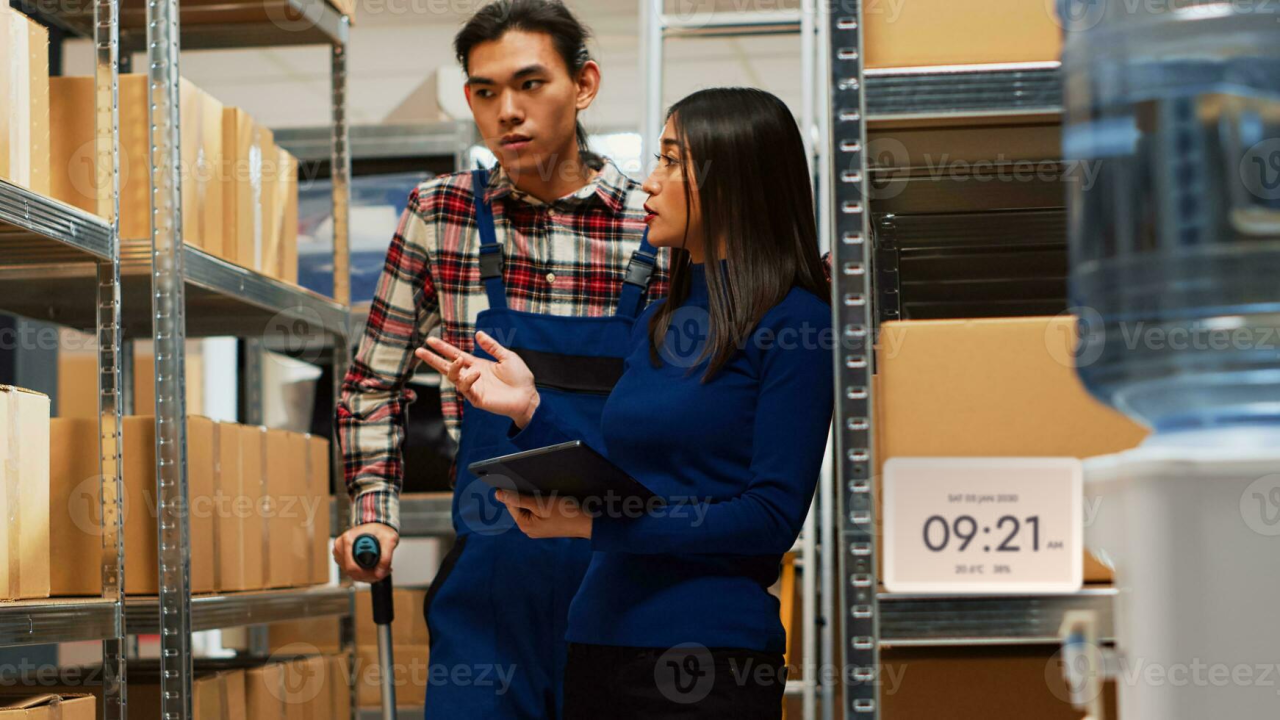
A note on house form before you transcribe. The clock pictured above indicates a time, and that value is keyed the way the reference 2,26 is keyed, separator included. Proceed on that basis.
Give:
9,21
